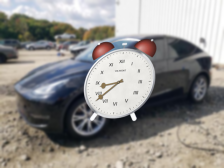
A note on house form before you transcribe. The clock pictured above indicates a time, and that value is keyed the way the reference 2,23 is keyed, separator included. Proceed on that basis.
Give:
8,38
